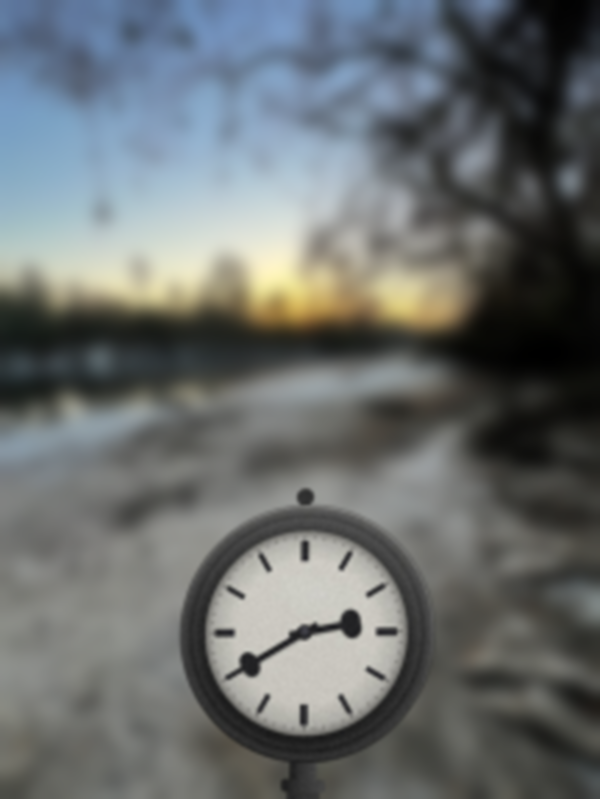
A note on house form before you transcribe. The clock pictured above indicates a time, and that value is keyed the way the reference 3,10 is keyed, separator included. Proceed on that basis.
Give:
2,40
